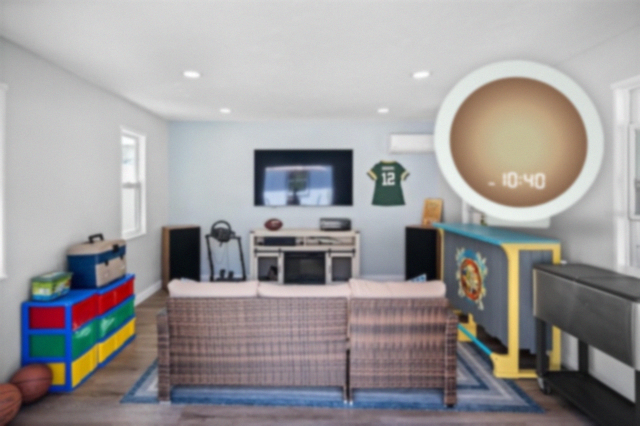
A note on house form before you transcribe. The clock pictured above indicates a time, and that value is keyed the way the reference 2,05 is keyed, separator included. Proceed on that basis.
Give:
10,40
